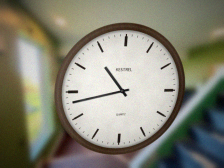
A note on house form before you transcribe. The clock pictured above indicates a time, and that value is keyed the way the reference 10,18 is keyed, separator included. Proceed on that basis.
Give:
10,43
